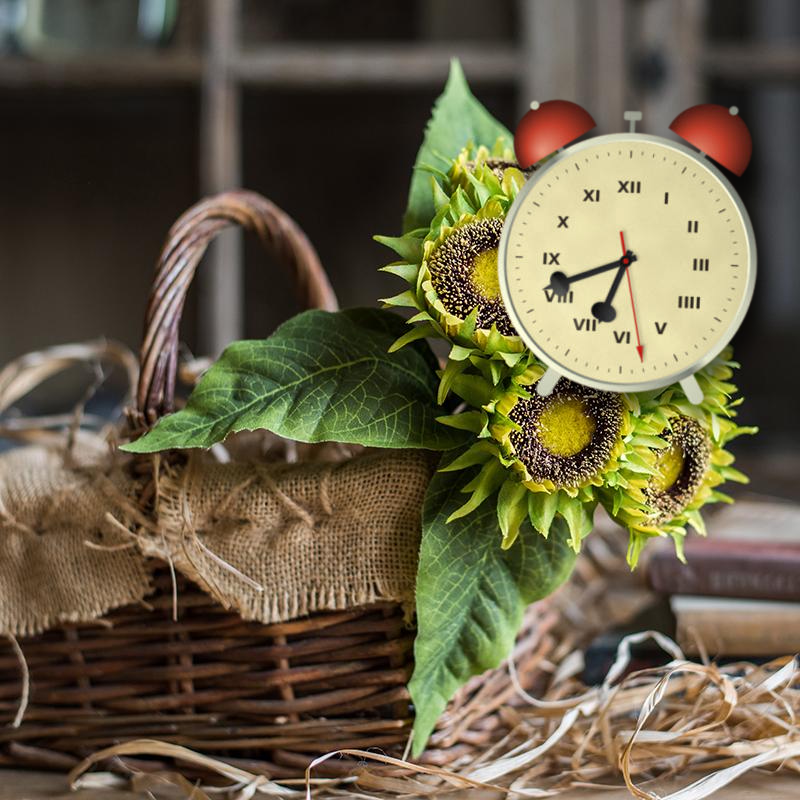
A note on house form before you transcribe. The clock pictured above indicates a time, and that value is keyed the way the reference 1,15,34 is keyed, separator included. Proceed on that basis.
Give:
6,41,28
